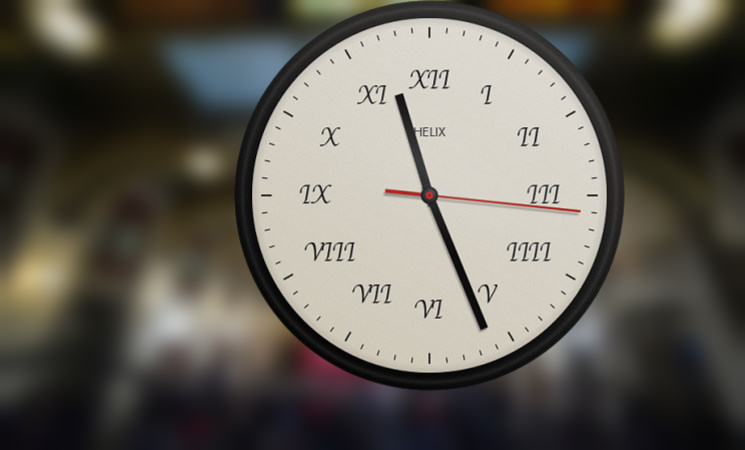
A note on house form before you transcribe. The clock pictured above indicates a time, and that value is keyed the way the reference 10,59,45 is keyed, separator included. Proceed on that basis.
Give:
11,26,16
